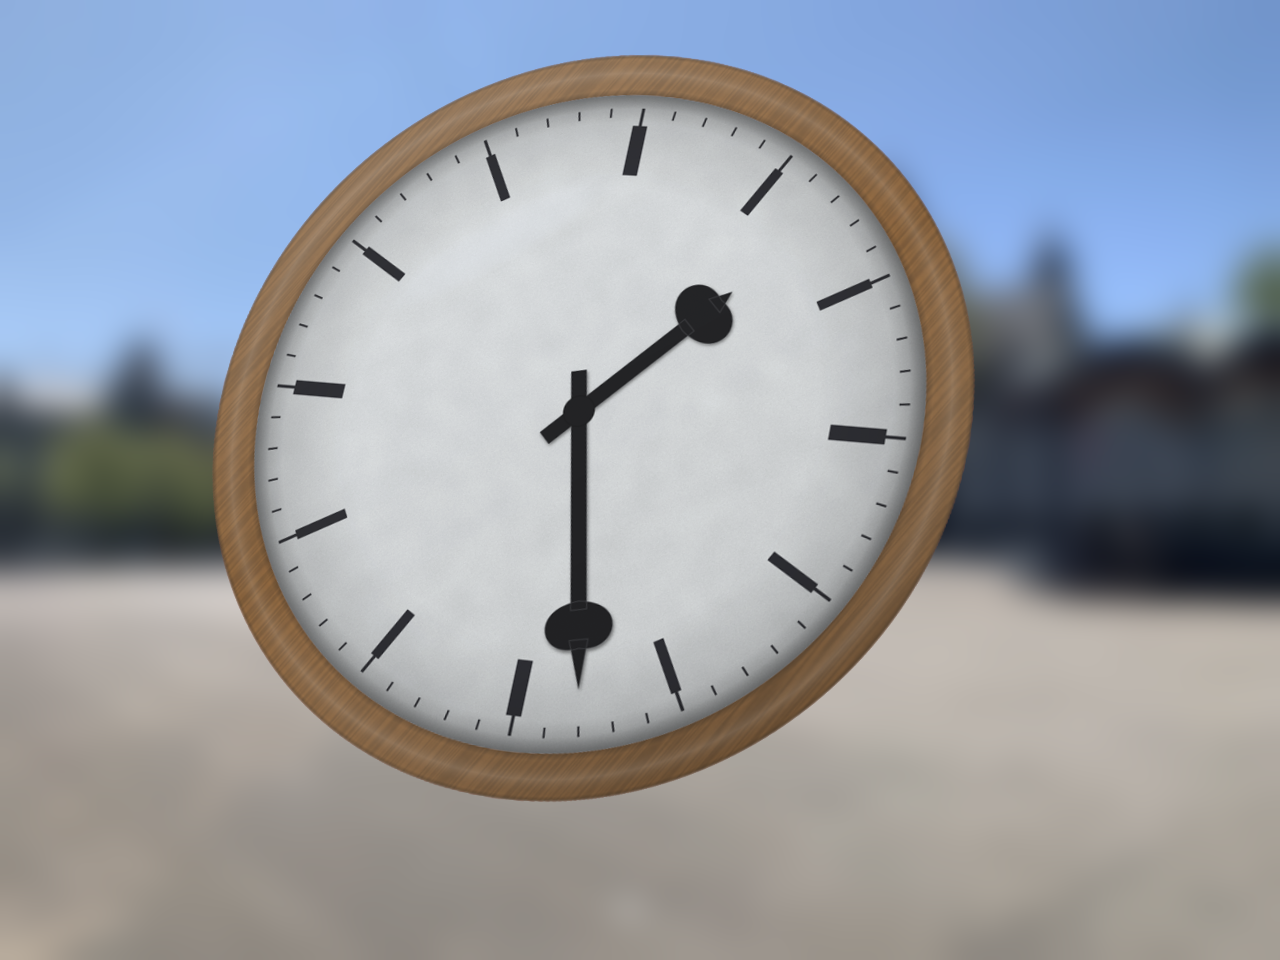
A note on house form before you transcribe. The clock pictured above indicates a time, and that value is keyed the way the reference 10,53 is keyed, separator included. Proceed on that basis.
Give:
1,28
